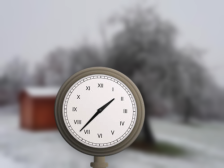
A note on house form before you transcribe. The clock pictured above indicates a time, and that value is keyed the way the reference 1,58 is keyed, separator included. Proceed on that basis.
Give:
1,37
